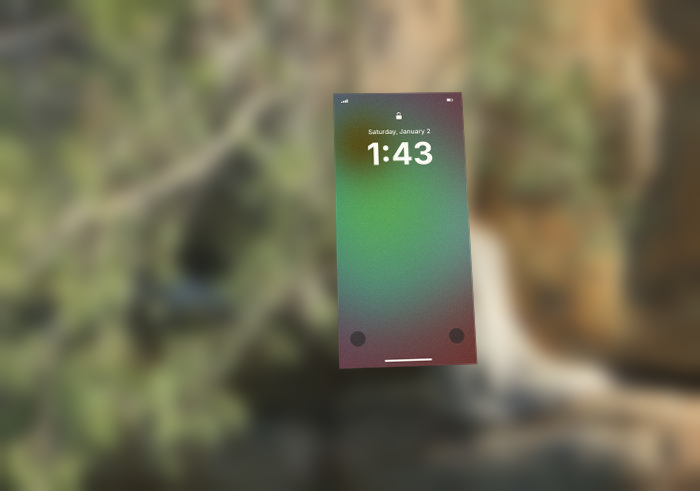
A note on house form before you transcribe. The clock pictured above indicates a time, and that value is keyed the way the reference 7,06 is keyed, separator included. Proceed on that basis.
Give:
1,43
